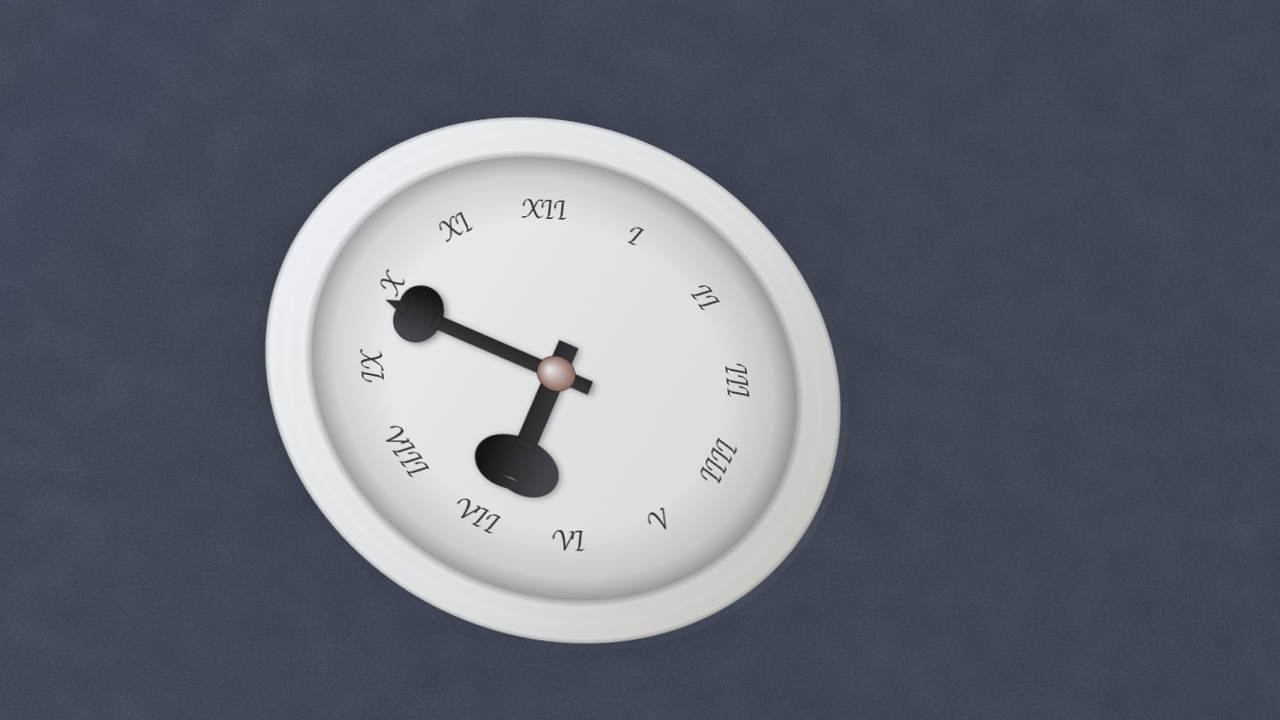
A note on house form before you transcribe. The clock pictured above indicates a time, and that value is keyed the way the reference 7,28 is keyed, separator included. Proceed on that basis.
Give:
6,49
